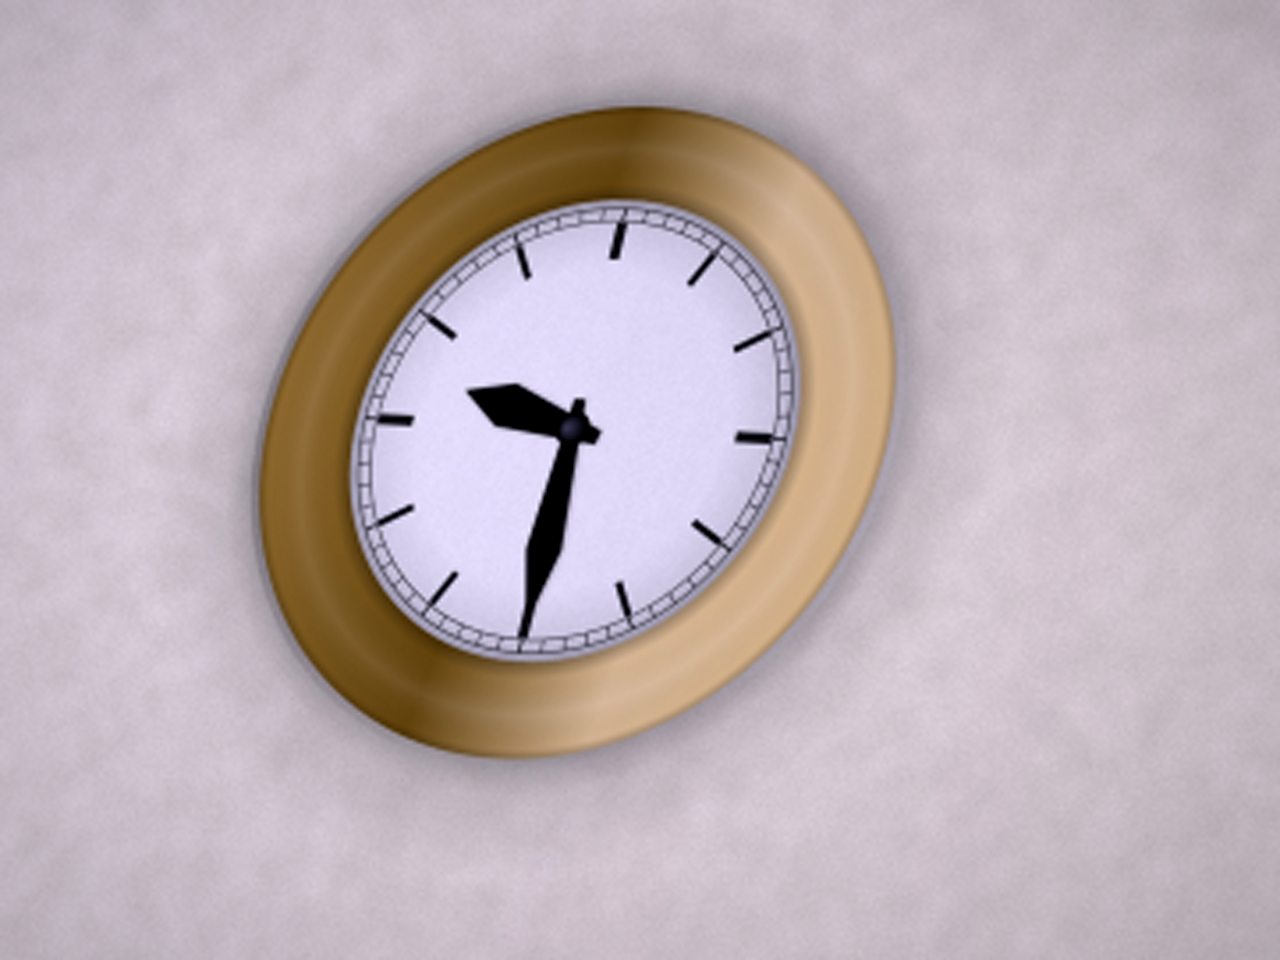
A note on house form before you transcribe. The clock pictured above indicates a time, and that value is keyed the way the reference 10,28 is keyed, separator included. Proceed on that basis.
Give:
9,30
